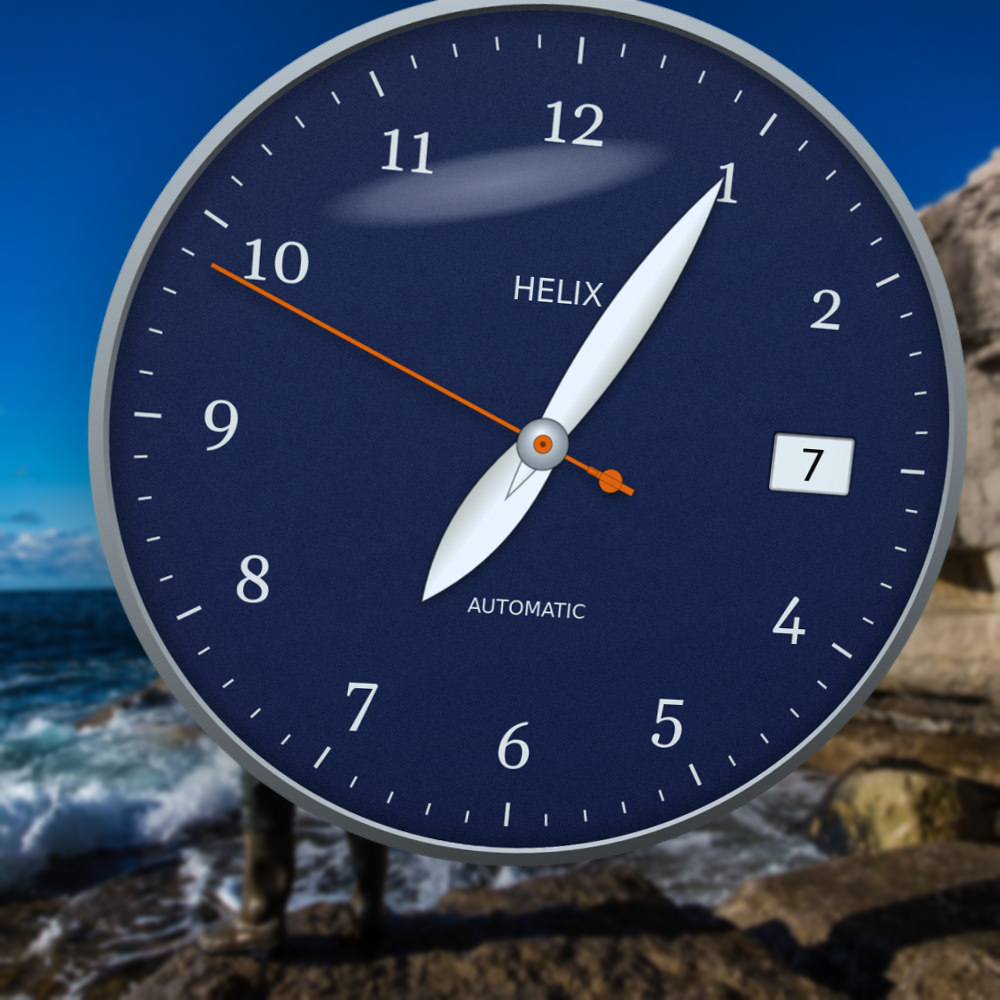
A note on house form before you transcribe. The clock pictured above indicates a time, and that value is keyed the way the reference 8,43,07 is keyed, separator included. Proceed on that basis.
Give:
7,04,49
